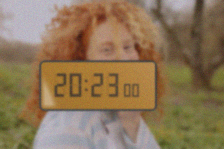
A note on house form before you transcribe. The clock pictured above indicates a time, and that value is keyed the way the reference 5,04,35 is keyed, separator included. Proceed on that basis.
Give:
20,23,00
